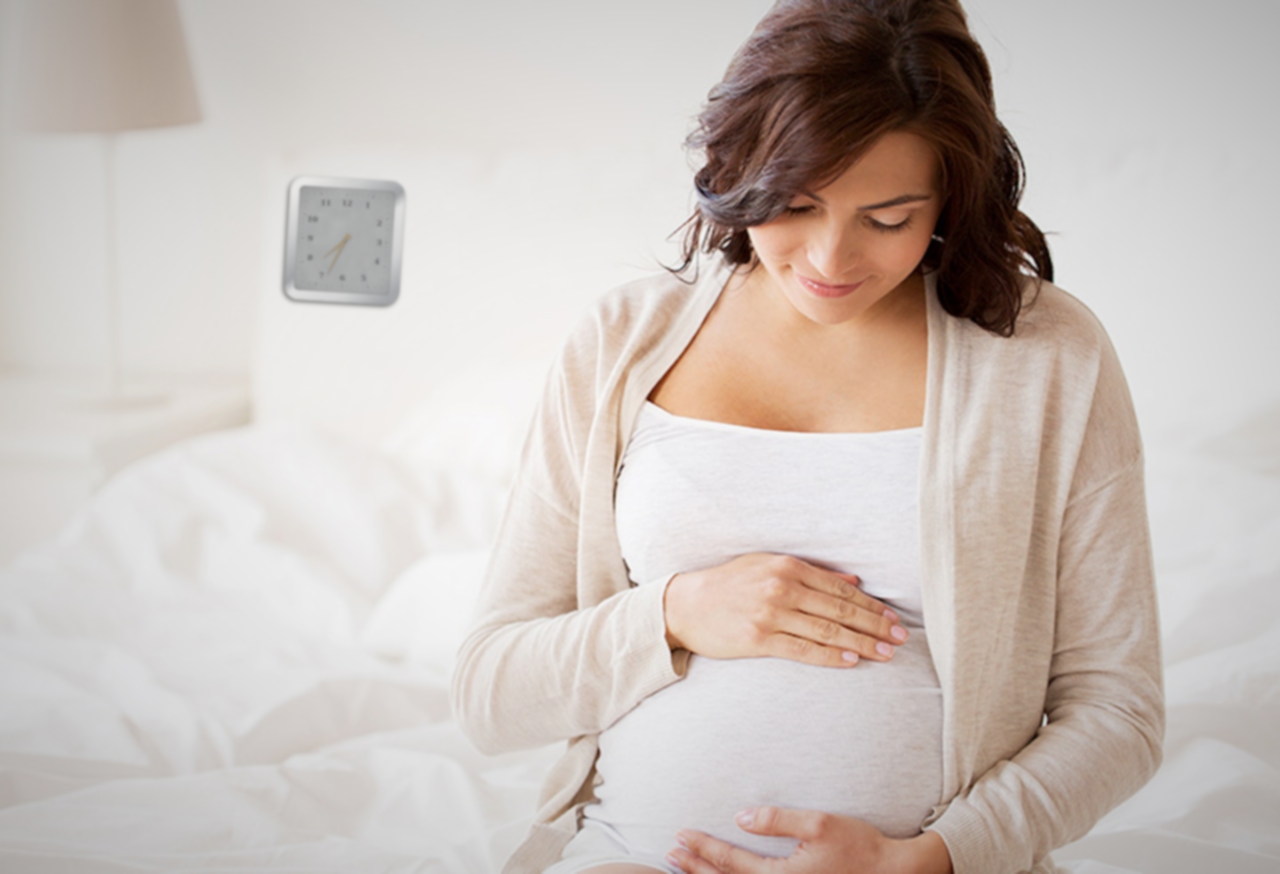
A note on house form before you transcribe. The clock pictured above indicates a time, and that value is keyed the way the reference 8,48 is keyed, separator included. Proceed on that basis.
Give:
7,34
